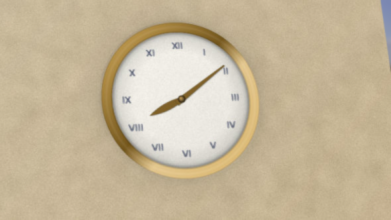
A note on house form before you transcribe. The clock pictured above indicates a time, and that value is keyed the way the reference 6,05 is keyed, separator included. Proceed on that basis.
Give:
8,09
